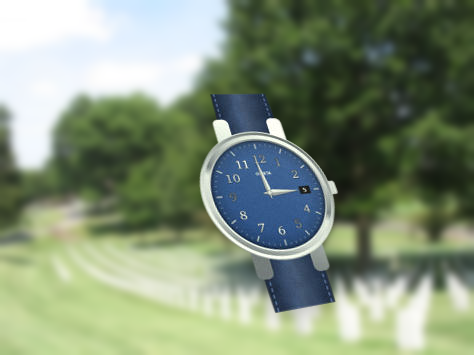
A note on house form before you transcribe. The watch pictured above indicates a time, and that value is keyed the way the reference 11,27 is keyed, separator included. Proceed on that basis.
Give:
2,59
